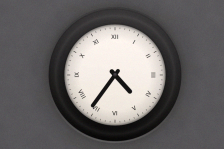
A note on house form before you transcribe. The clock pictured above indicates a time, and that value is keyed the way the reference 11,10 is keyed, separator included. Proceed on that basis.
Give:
4,36
